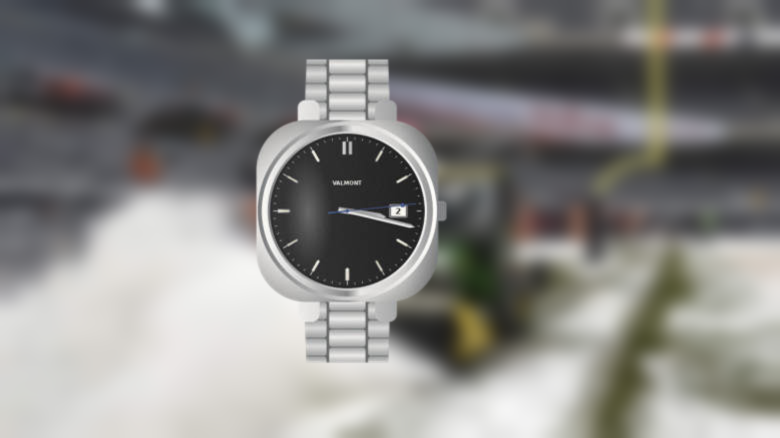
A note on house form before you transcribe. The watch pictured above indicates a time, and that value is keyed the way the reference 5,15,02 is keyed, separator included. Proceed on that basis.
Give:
3,17,14
